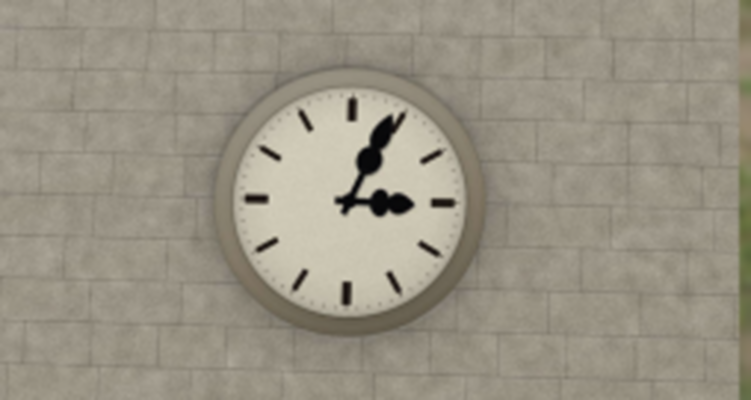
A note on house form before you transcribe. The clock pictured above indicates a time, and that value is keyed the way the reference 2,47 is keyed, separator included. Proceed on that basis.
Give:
3,04
